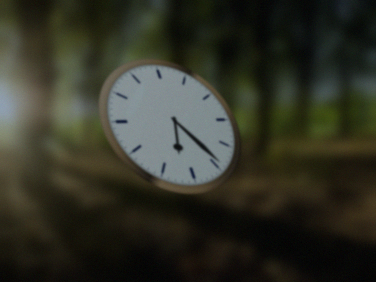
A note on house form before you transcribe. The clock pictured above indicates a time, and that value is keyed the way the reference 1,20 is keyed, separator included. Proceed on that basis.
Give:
6,24
